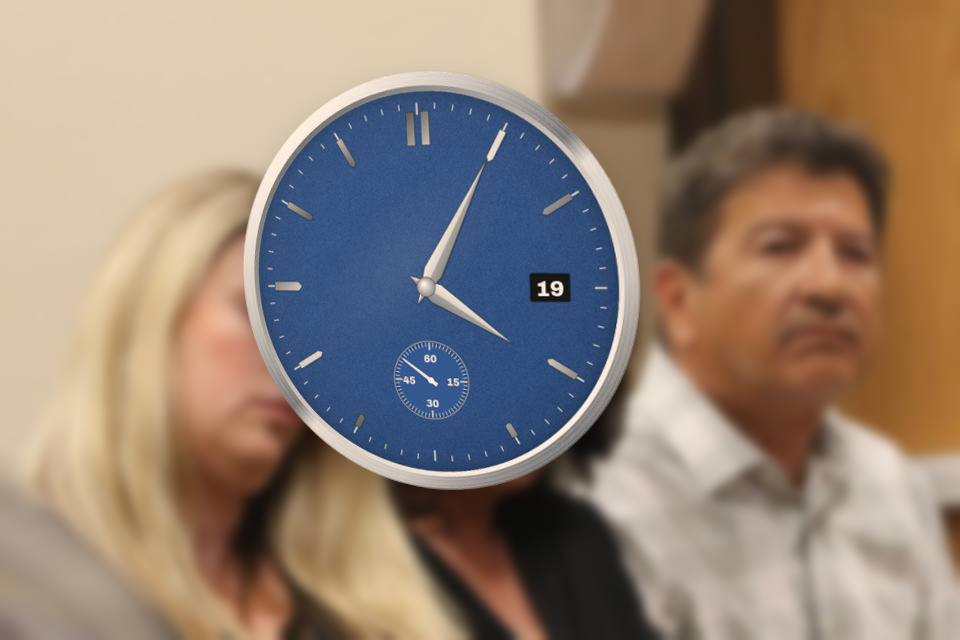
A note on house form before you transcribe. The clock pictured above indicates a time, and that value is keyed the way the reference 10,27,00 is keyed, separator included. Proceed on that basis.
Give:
4,04,51
